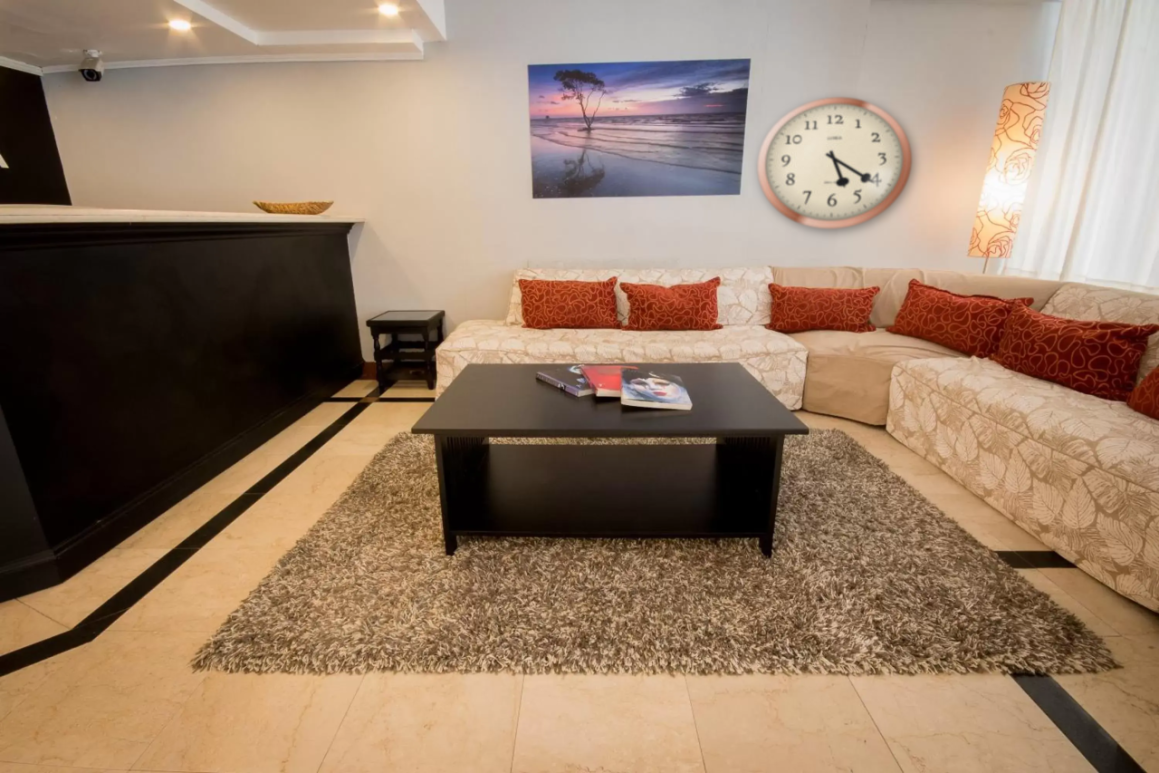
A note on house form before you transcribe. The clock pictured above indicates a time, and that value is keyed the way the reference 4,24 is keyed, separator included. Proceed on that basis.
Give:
5,21
